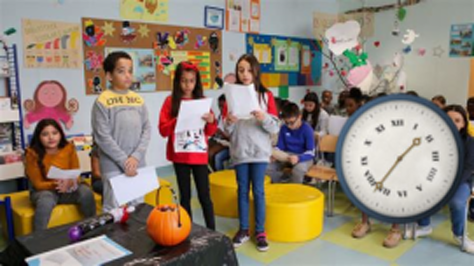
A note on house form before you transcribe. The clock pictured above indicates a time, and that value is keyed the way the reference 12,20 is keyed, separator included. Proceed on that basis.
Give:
1,37
